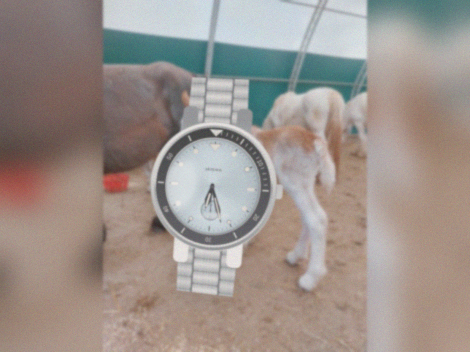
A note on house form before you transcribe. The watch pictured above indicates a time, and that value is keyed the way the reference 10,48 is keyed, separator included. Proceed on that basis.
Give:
6,27
